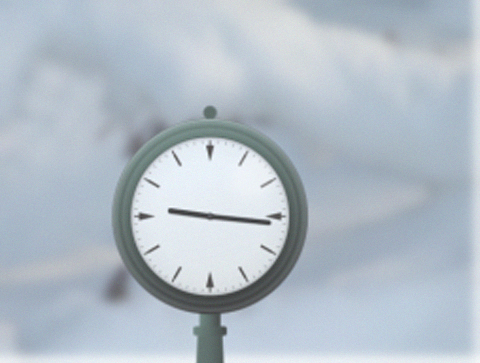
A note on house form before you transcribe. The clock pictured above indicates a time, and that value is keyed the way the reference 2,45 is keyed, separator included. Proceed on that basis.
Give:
9,16
